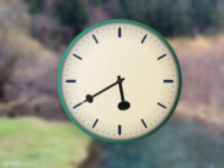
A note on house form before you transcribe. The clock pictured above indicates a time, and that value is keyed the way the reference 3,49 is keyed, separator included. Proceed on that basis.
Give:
5,40
